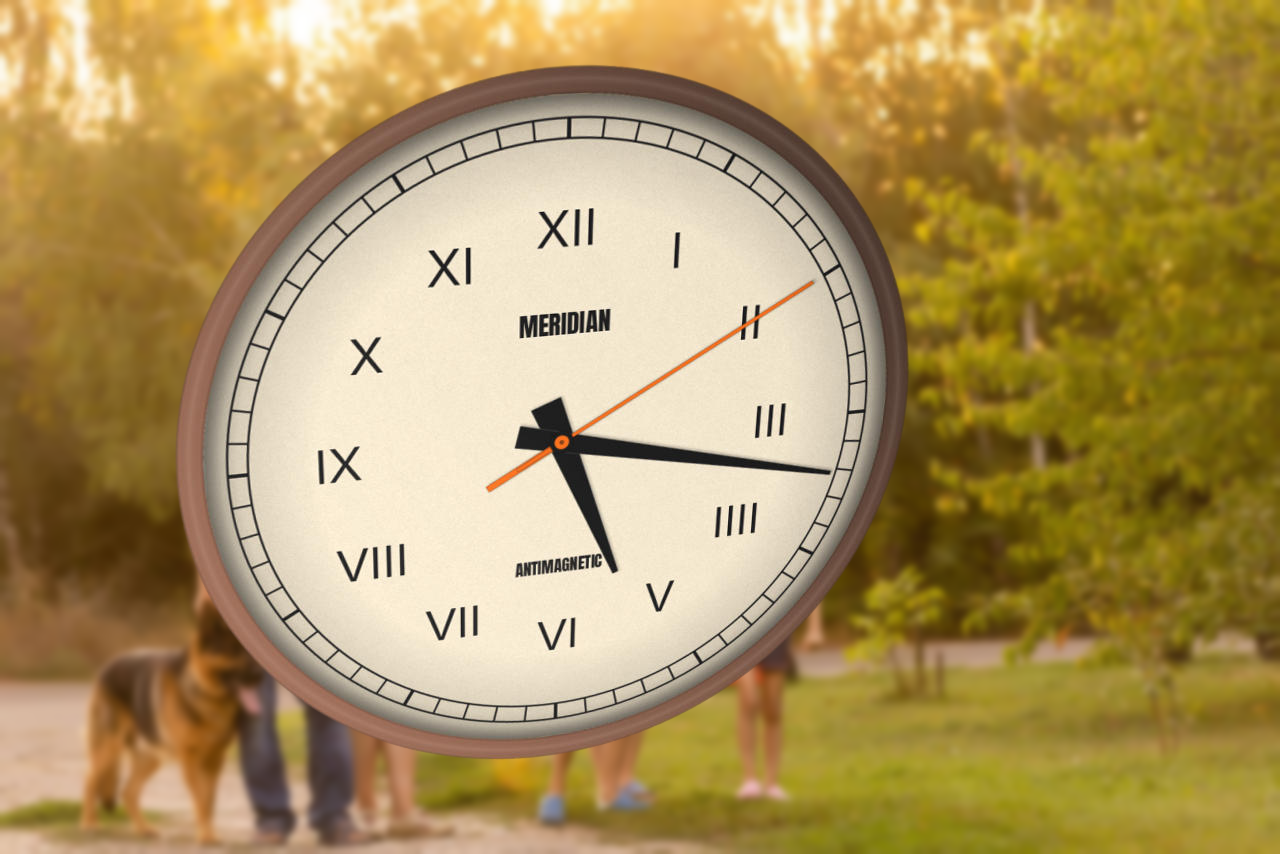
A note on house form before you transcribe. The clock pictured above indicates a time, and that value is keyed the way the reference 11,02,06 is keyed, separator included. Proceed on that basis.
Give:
5,17,10
